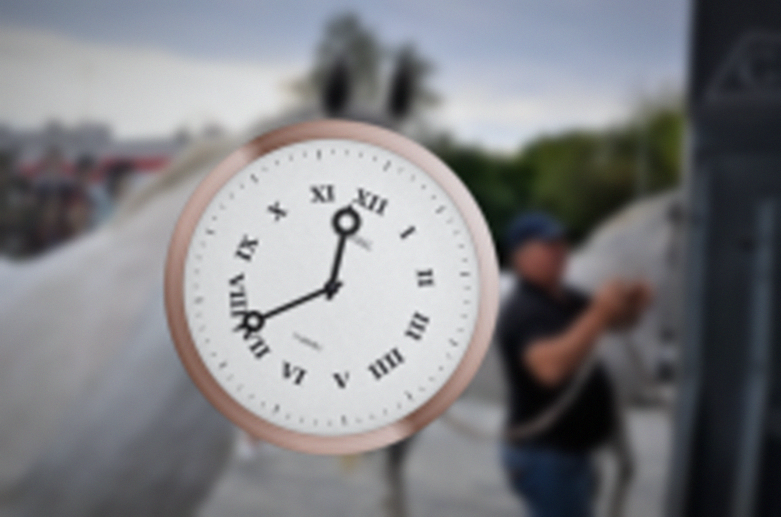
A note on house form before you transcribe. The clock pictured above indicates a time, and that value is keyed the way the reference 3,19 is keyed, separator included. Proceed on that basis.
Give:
11,37
